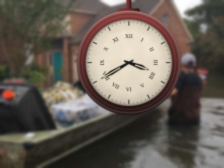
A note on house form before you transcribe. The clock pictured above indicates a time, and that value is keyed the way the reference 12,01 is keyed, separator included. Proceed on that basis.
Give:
3,40
